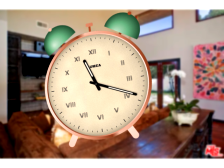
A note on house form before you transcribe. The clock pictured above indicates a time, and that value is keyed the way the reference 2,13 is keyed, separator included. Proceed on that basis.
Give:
11,19
